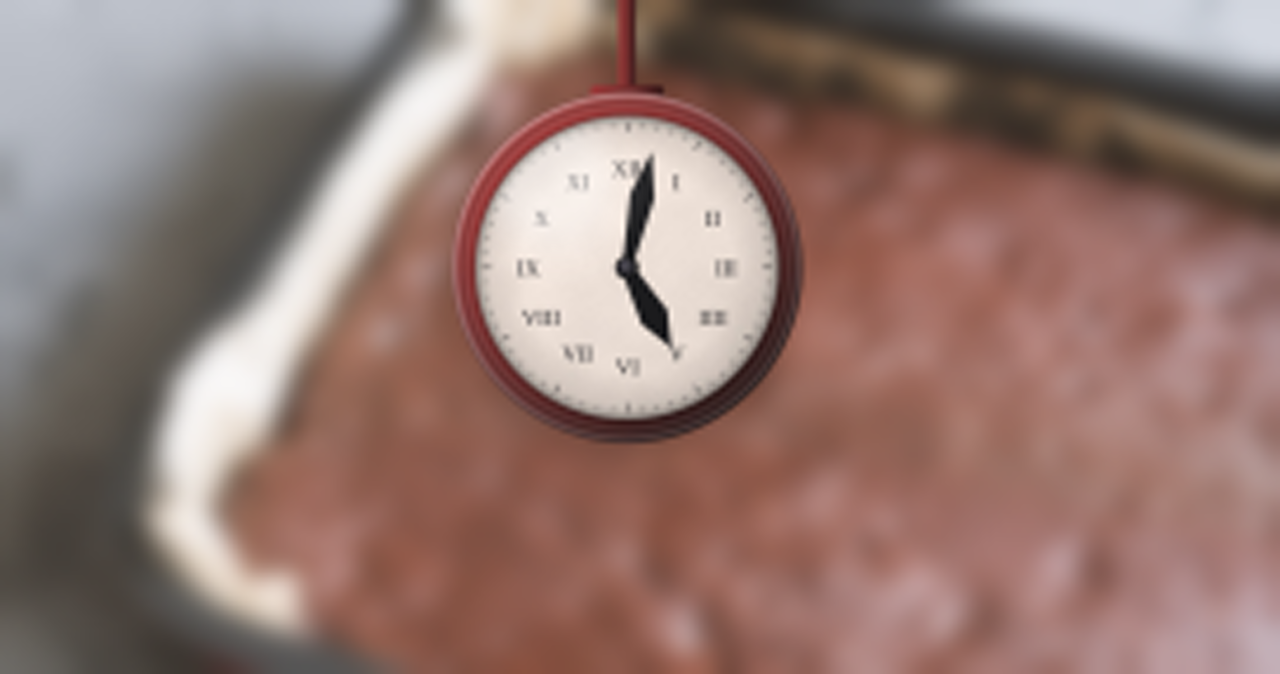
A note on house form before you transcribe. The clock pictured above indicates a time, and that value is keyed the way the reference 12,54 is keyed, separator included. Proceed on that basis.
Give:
5,02
